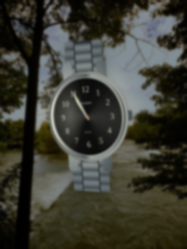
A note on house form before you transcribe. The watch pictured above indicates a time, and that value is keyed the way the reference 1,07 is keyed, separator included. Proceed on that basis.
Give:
10,55
